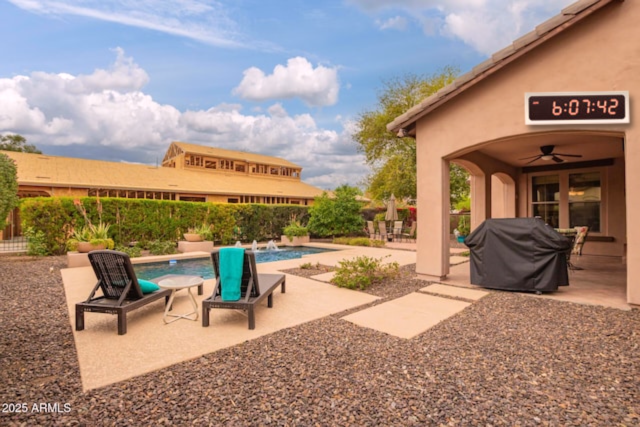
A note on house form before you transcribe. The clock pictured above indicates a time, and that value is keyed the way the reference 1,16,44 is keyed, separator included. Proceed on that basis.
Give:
6,07,42
